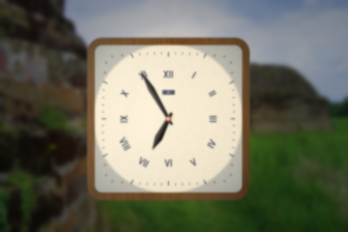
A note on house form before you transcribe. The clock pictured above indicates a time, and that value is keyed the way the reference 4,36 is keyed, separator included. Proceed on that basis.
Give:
6,55
